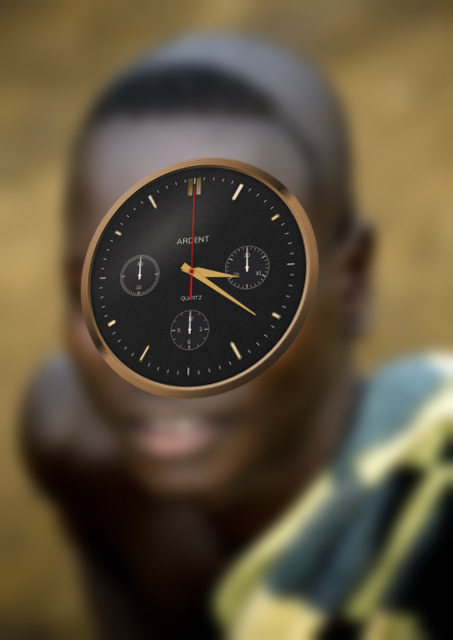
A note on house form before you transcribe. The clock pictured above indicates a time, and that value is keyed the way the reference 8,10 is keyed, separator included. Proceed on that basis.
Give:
3,21
